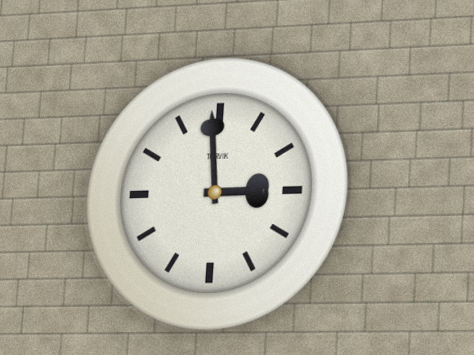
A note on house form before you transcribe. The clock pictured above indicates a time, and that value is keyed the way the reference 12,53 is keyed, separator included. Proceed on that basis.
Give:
2,59
